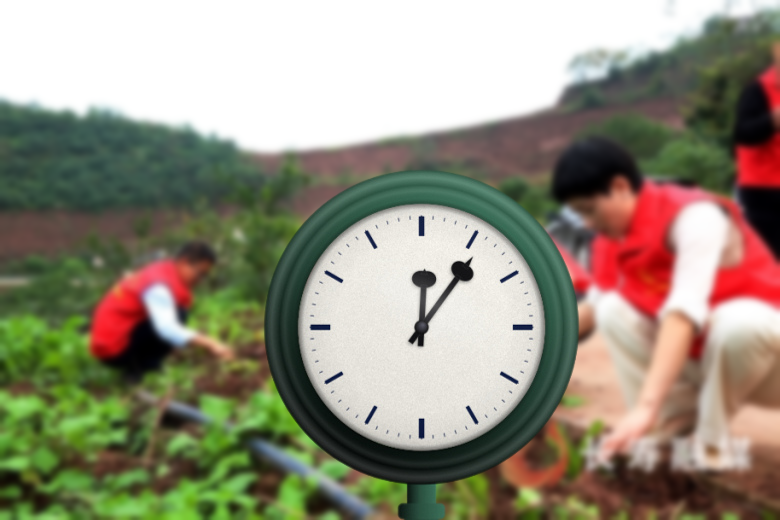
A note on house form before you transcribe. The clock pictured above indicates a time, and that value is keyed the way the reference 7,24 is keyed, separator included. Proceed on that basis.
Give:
12,06
